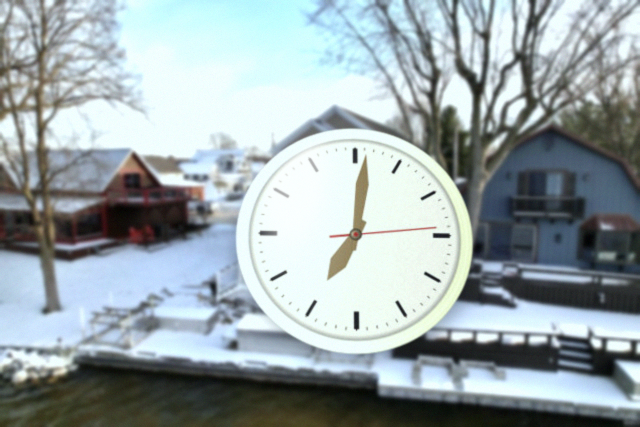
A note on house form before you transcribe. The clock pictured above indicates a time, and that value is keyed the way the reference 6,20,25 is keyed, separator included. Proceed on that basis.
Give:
7,01,14
